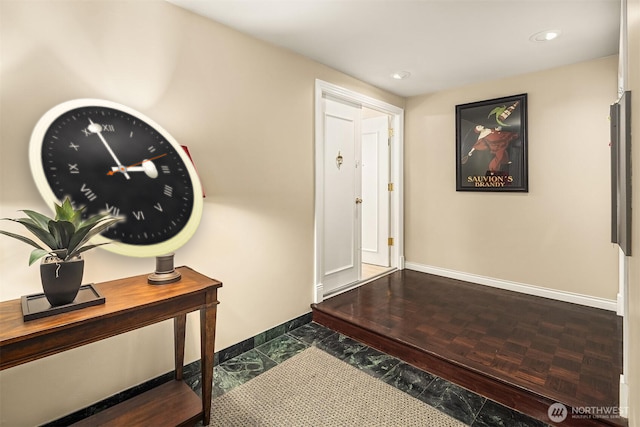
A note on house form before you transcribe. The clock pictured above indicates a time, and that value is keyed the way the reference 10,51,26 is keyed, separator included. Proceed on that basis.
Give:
2,57,12
